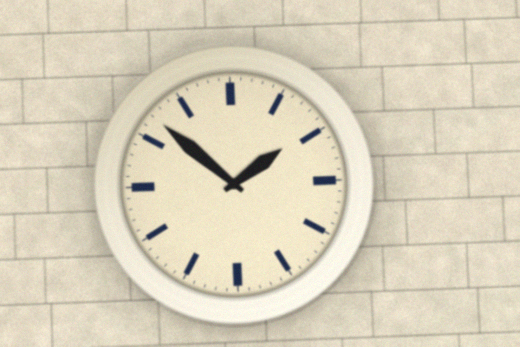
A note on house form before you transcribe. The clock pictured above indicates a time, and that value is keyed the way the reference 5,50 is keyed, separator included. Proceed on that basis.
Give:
1,52
